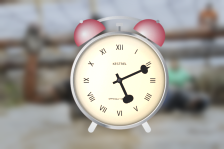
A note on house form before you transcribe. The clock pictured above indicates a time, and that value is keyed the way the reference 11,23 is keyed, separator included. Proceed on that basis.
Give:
5,11
